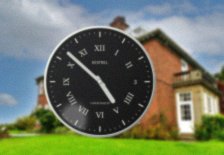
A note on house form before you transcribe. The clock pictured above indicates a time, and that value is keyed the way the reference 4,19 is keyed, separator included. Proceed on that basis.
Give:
4,52
